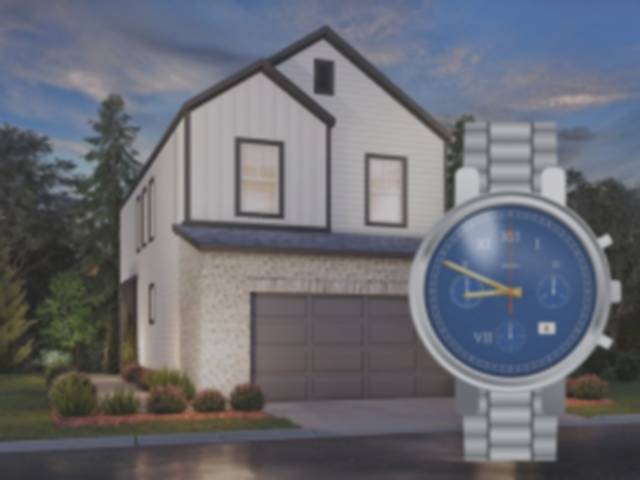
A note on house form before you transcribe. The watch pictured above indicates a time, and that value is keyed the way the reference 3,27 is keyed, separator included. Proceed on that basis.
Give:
8,49
